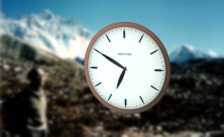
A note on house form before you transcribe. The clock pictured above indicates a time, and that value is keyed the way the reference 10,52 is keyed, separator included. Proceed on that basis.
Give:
6,50
